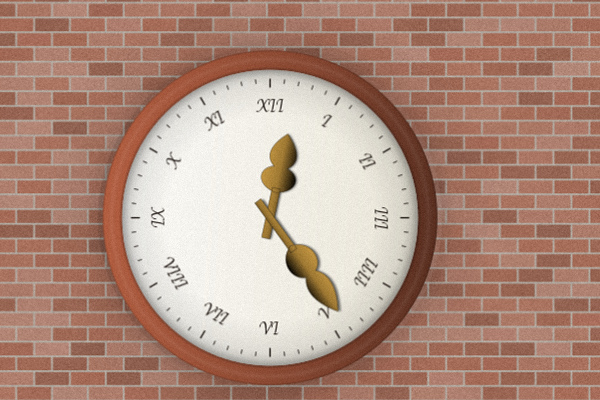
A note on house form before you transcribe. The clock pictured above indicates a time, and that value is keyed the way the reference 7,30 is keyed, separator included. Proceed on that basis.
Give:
12,24
